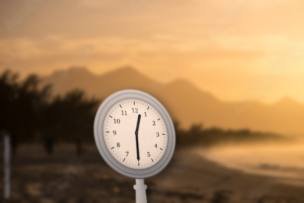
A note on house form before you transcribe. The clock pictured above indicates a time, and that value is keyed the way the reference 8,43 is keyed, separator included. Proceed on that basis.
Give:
12,30
